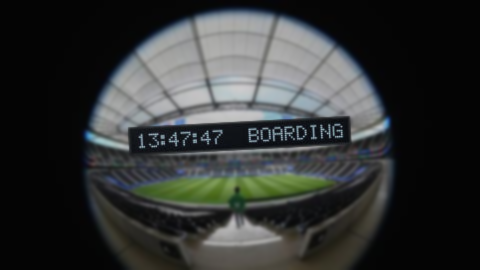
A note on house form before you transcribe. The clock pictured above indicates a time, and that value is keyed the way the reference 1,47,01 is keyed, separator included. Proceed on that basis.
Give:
13,47,47
